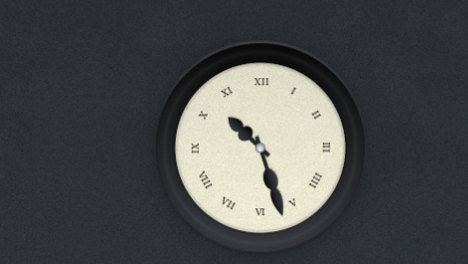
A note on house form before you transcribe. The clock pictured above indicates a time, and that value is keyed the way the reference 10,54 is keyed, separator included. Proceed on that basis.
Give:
10,27
